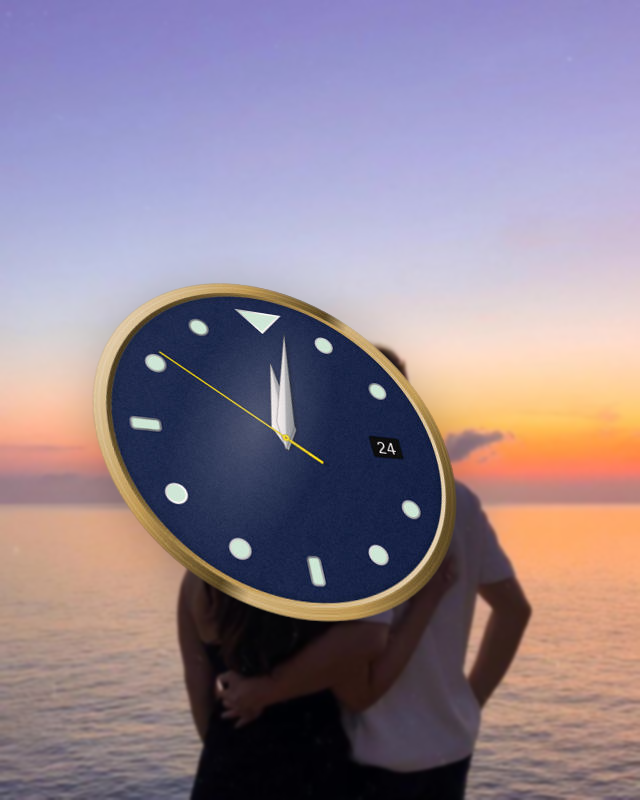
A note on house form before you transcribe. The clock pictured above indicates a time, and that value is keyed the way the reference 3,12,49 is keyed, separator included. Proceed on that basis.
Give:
12,01,51
